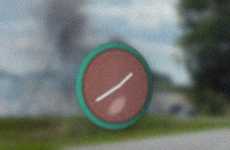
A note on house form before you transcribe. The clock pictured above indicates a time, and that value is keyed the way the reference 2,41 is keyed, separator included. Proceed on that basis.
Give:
1,40
